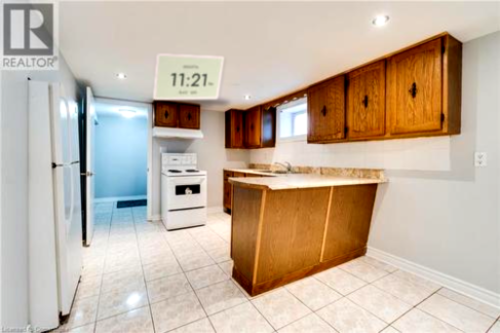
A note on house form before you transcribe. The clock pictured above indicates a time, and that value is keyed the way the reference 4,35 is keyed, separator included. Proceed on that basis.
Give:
11,21
